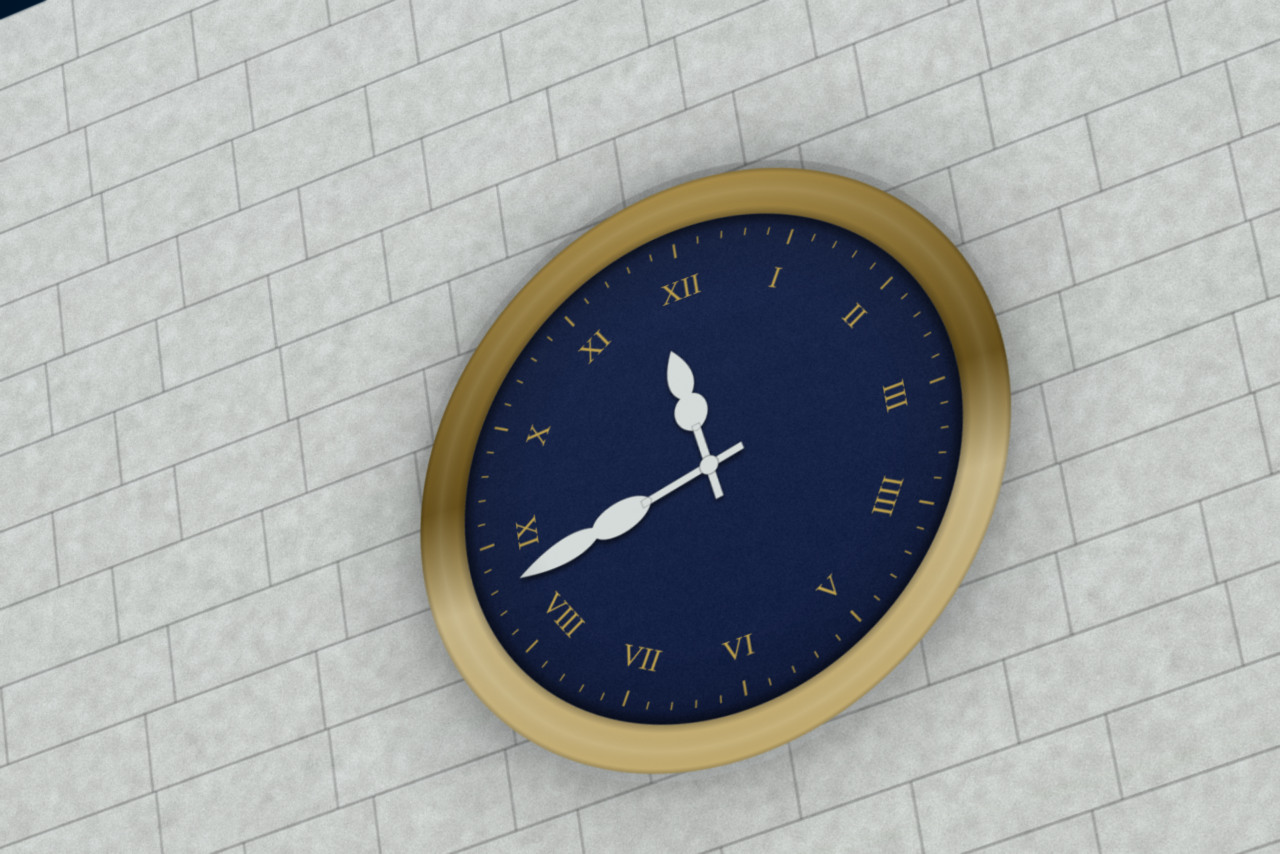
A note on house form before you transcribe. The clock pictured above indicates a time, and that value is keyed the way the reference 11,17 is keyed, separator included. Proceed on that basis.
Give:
11,43
